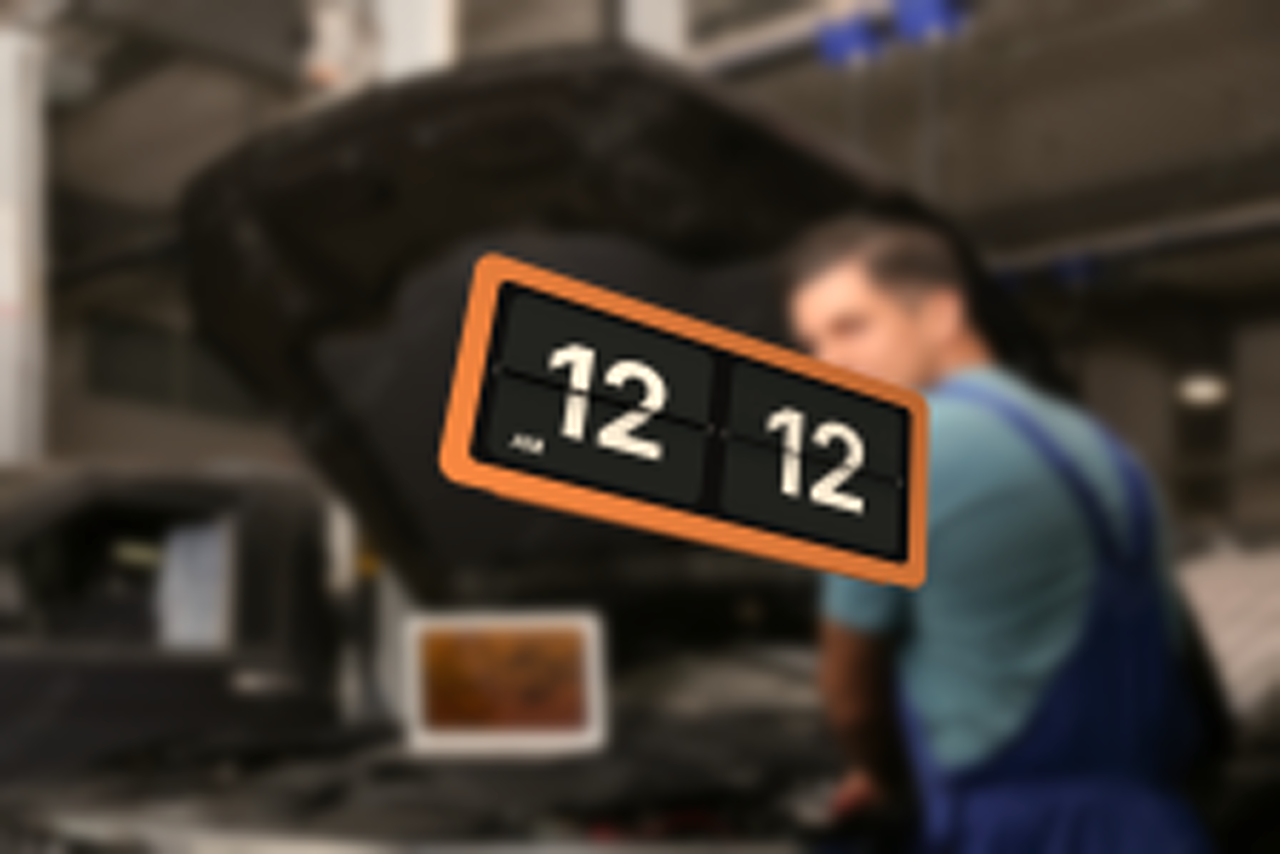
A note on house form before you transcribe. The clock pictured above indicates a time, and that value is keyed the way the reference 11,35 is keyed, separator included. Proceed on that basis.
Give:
12,12
